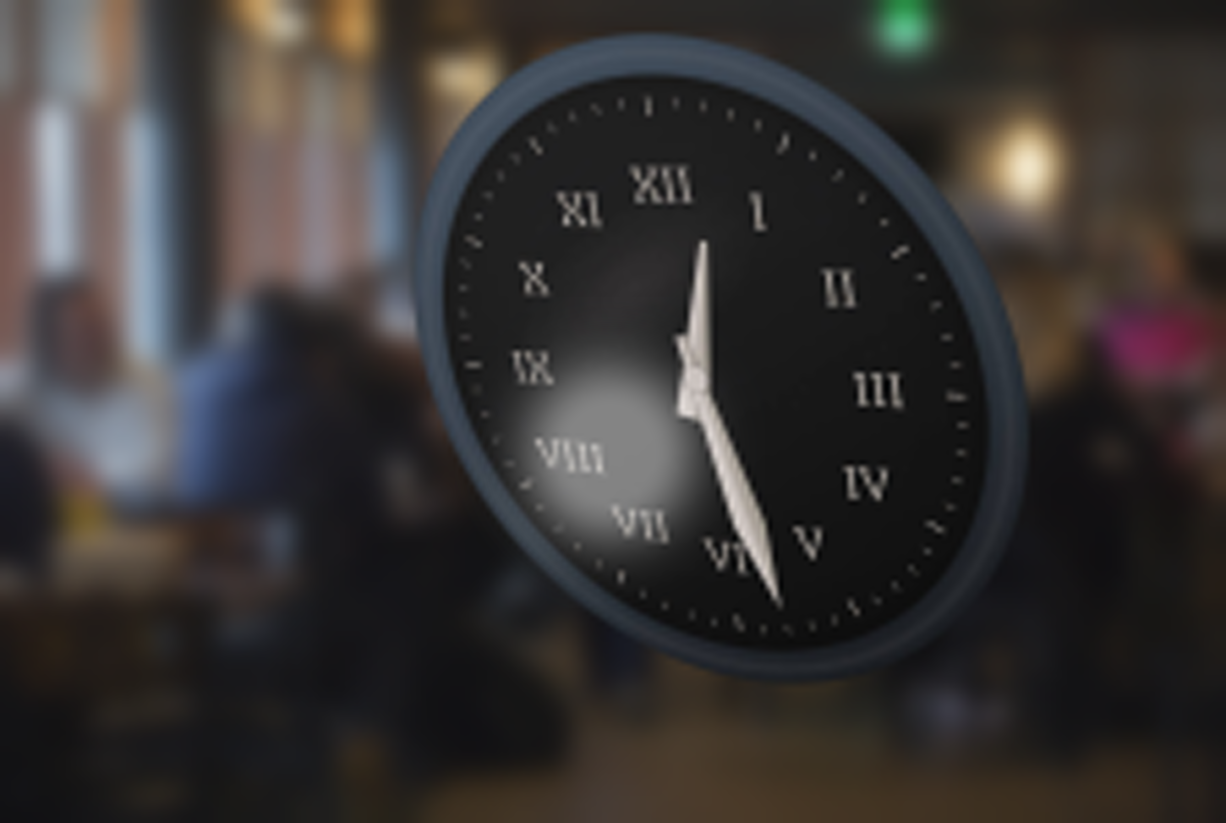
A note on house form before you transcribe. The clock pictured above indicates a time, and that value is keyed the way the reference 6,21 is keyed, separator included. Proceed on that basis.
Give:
12,28
